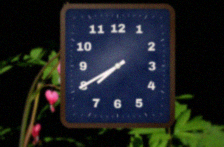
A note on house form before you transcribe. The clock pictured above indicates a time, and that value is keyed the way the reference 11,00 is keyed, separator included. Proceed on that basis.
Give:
7,40
